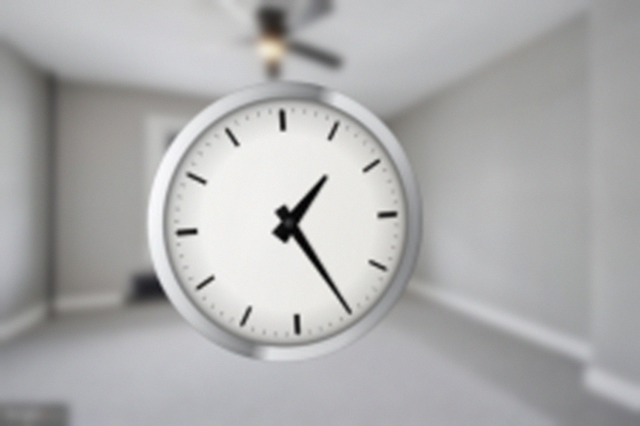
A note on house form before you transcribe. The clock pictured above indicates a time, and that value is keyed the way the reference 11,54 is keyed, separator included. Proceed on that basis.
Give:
1,25
